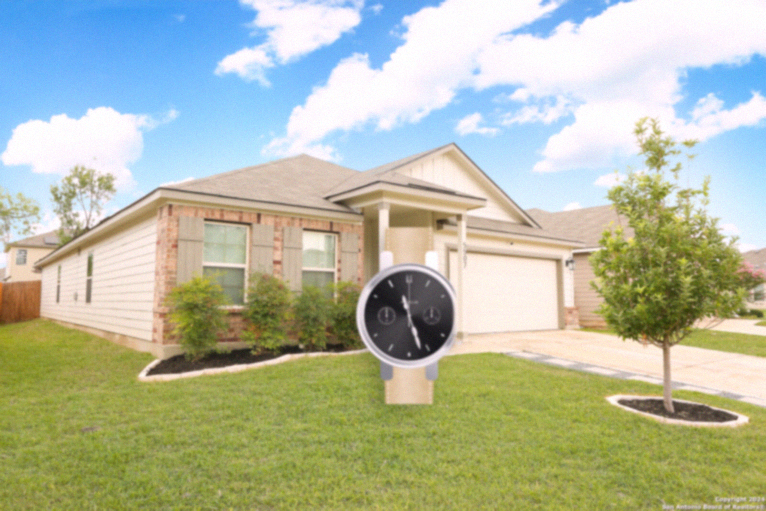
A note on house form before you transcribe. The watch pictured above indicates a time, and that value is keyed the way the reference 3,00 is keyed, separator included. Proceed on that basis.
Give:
11,27
